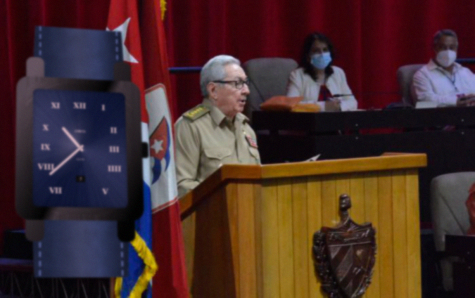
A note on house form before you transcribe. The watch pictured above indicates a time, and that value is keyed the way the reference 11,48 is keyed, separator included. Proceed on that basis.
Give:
10,38
